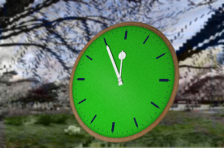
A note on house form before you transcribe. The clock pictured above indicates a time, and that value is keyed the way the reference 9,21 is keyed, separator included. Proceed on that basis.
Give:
11,55
